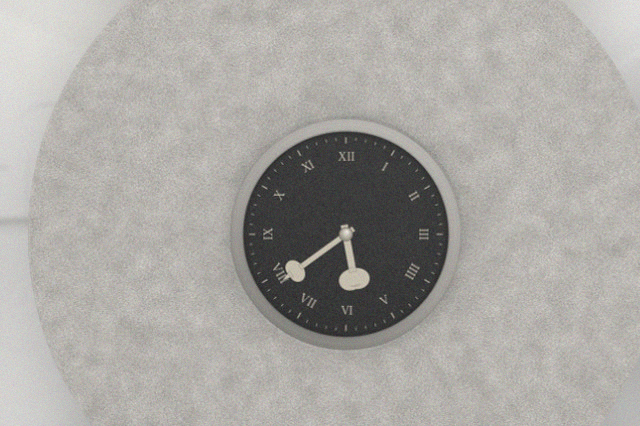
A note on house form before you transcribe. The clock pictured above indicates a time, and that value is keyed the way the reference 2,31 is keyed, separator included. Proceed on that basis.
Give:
5,39
